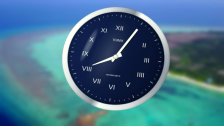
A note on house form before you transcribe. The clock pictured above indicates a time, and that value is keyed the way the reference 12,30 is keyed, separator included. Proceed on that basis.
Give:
8,05
